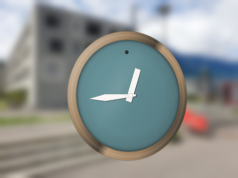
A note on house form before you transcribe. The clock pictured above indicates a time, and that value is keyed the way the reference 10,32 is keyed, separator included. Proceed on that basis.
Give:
12,45
